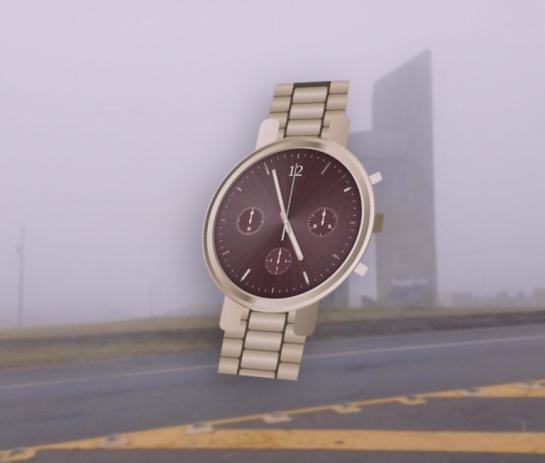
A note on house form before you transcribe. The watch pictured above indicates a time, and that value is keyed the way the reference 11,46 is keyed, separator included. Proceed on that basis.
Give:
4,56
